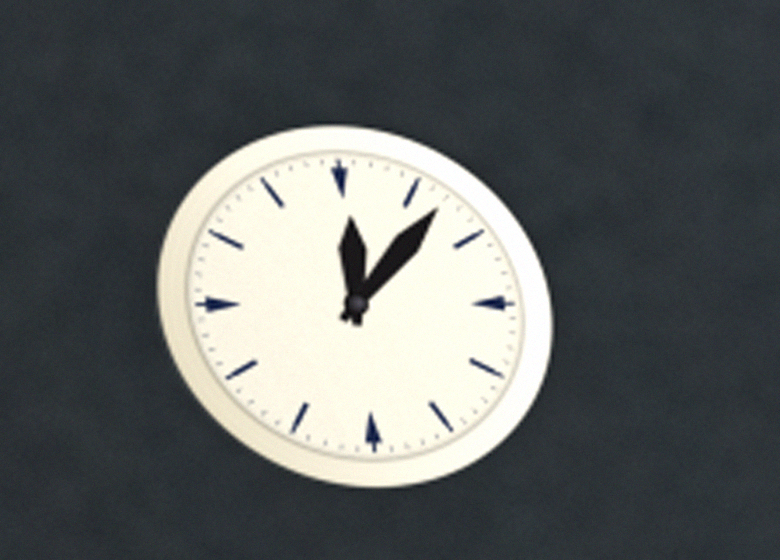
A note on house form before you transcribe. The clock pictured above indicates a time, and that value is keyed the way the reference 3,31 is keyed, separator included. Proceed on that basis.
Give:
12,07
